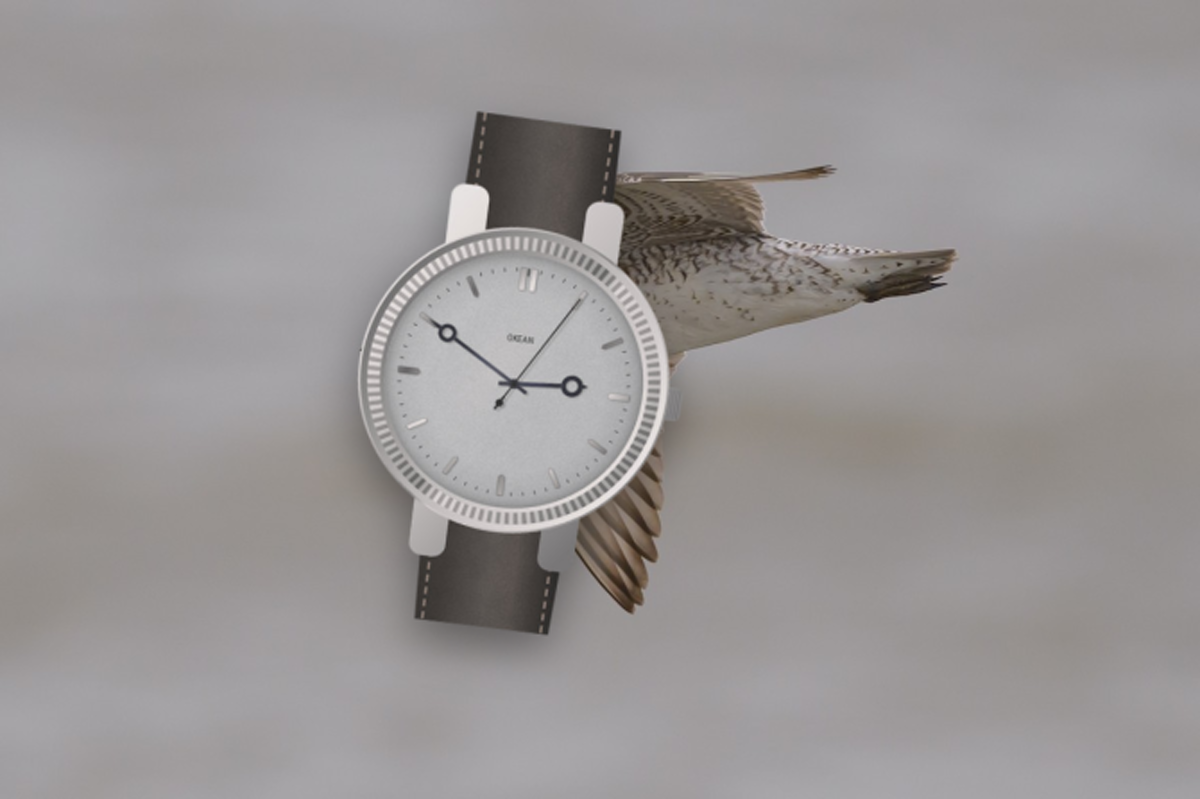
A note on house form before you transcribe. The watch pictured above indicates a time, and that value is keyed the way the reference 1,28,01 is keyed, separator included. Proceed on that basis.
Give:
2,50,05
